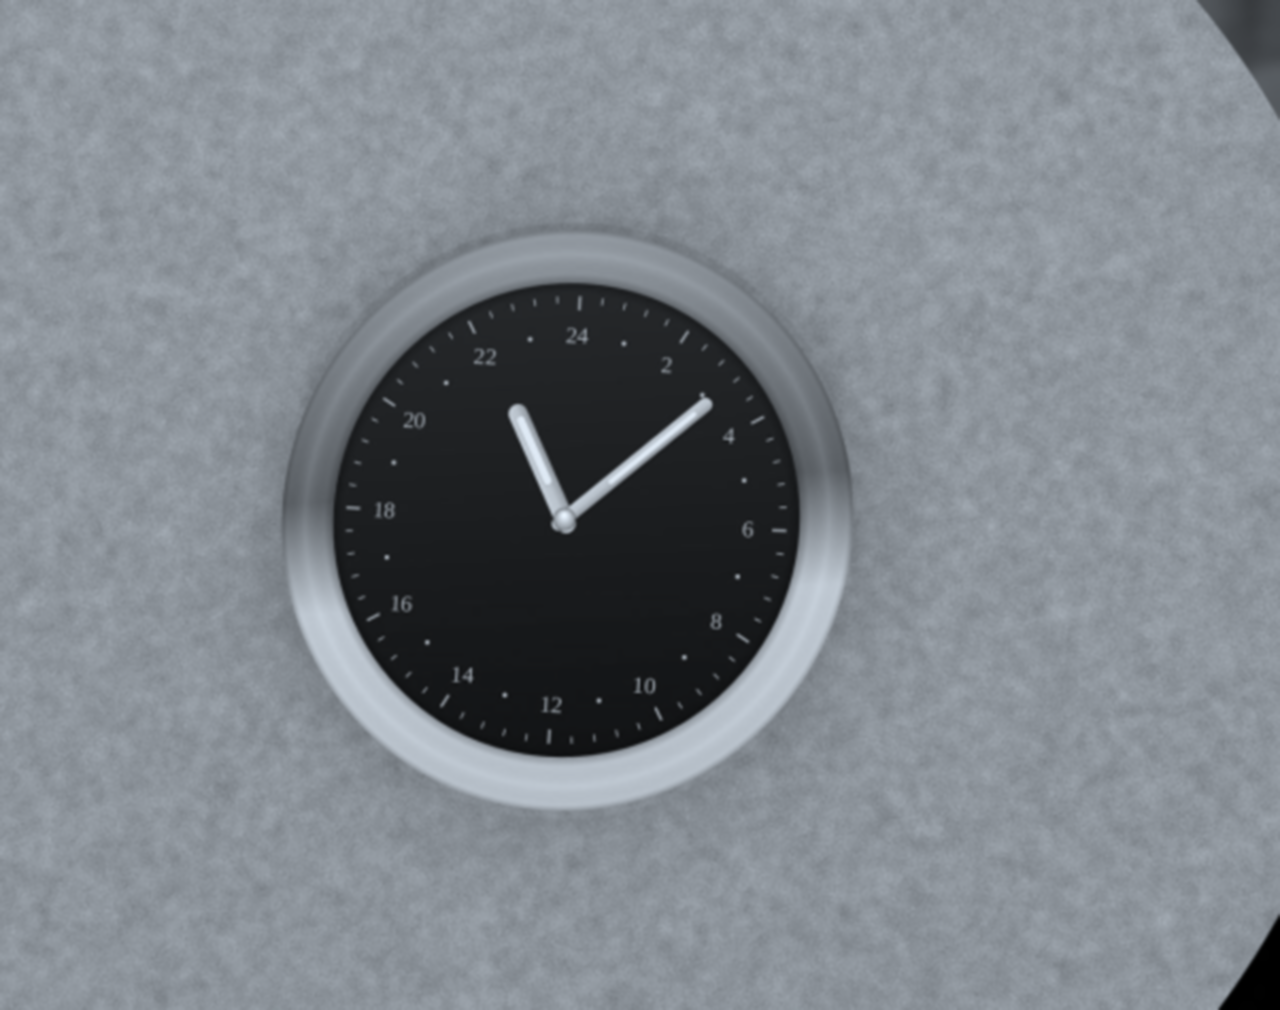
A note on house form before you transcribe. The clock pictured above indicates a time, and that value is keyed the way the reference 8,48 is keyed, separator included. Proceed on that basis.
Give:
22,08
